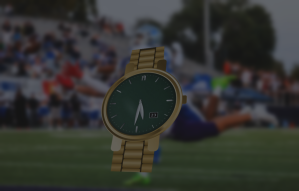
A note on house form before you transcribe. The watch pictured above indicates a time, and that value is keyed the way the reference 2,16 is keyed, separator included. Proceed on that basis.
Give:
5,31
